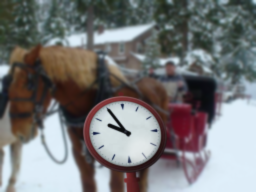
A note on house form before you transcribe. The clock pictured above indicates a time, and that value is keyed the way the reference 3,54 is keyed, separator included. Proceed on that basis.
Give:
9,55
